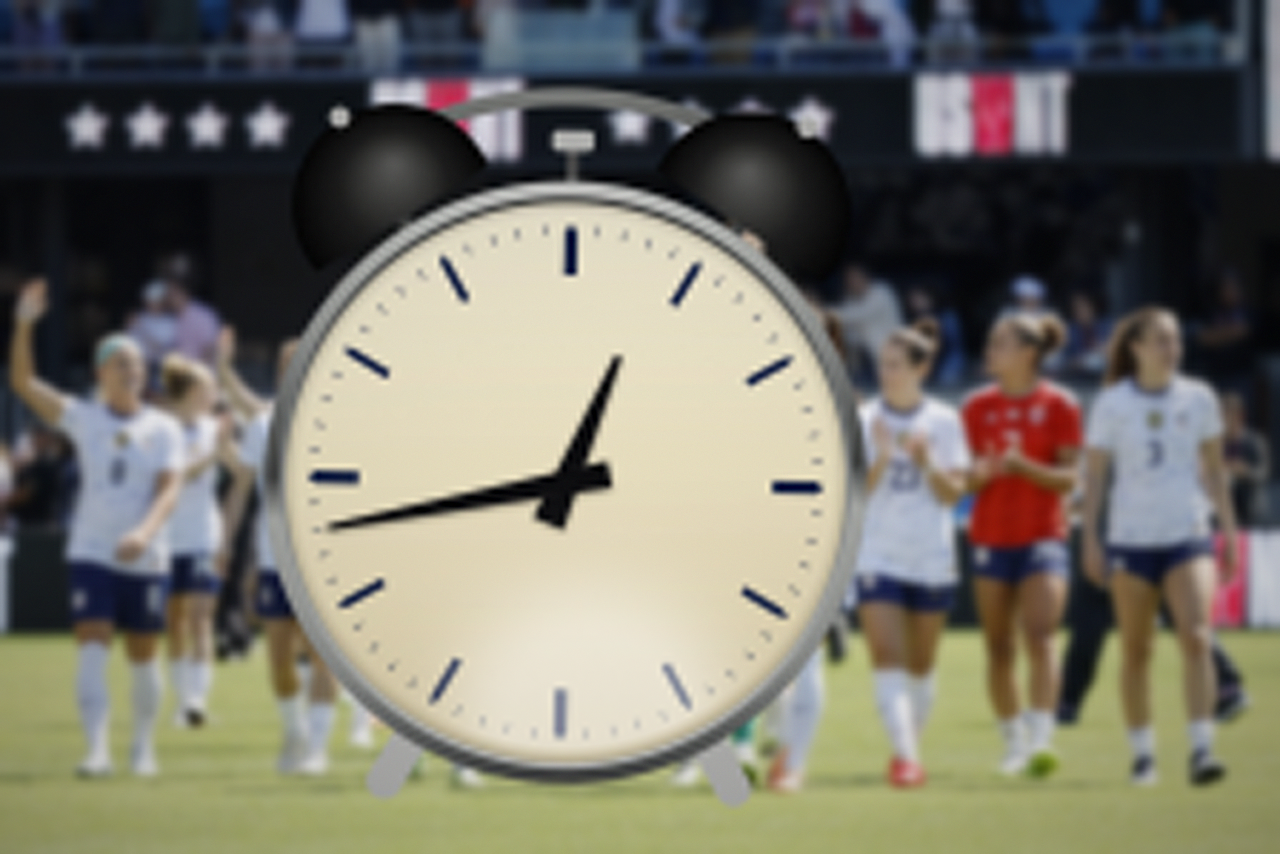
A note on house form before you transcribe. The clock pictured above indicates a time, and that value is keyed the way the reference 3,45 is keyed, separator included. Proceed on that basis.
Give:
12,43
